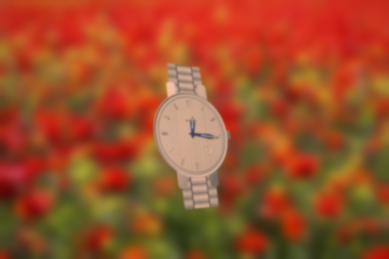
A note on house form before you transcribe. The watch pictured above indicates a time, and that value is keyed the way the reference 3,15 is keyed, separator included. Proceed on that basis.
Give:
12,16
